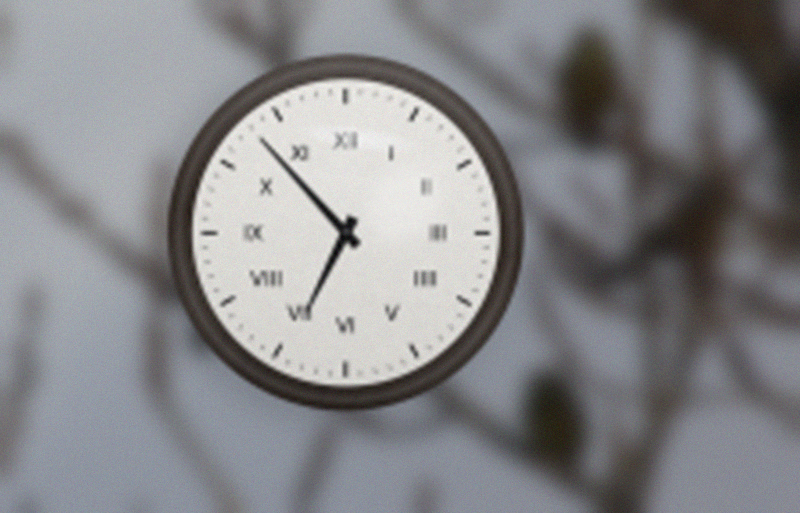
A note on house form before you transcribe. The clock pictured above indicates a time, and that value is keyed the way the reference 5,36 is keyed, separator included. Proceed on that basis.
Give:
6,53
